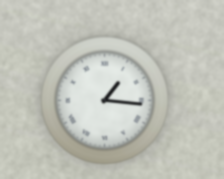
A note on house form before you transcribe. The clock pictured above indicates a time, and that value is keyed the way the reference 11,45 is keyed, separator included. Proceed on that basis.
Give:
1,16
